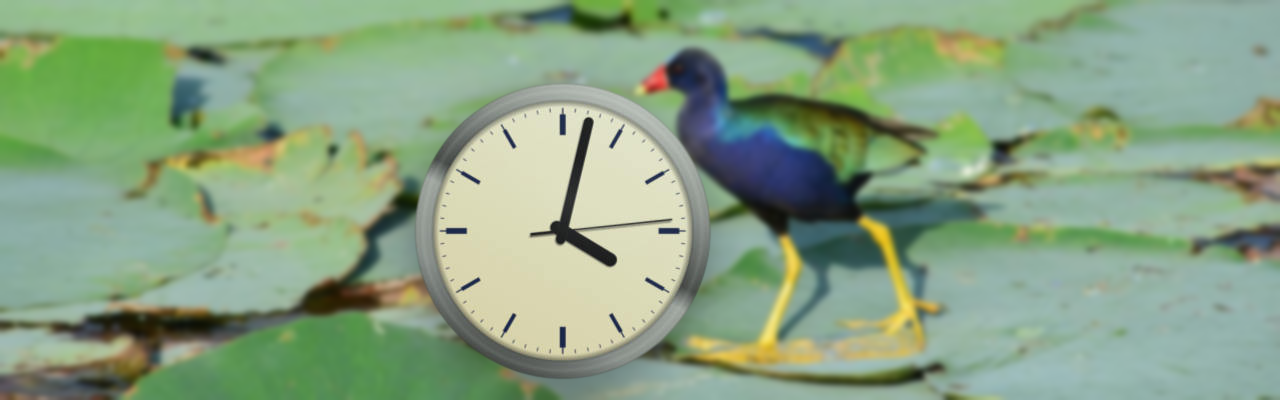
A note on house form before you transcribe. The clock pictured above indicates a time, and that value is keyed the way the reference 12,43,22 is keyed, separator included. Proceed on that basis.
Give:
4,02,14
